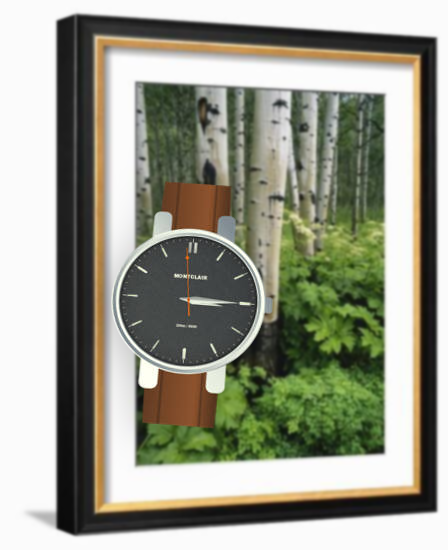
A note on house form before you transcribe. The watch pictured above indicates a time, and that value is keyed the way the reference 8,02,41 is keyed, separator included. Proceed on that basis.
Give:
3,14,59
